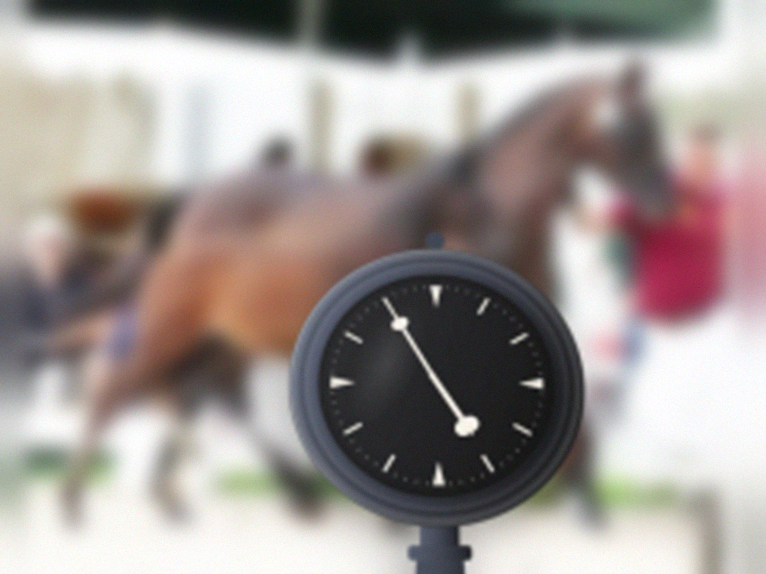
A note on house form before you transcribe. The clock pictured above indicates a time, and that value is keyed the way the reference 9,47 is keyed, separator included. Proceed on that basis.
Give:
4,55
